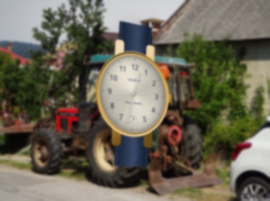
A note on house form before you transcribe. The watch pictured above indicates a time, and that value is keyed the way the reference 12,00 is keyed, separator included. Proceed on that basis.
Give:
12,32
